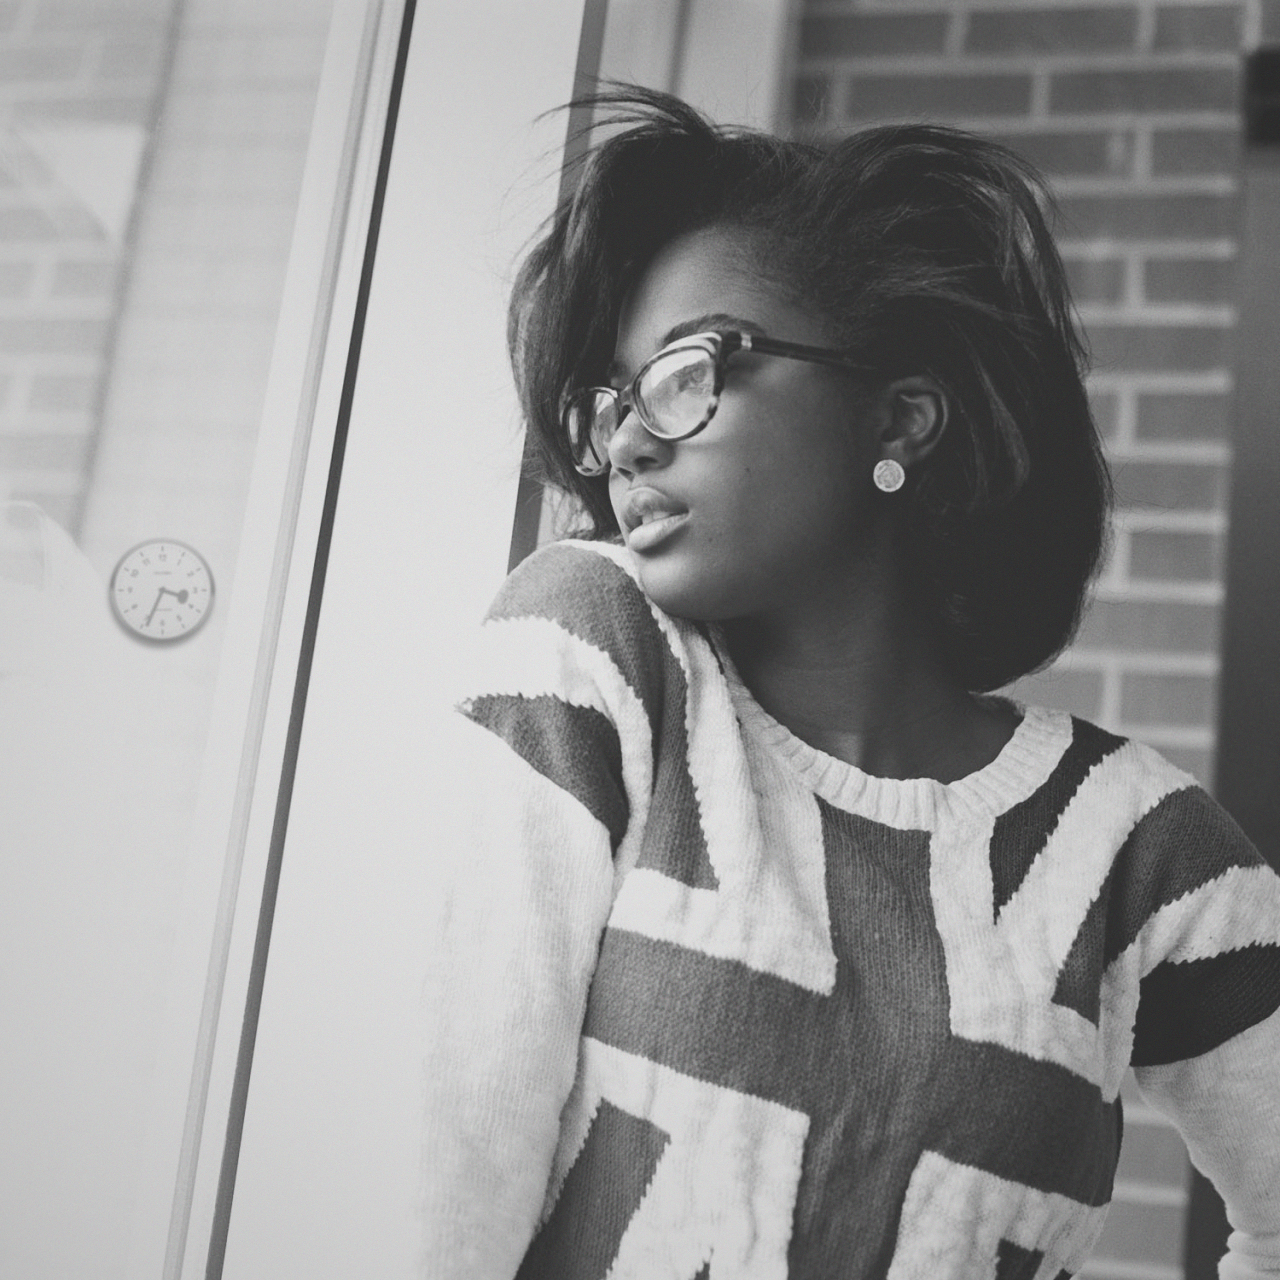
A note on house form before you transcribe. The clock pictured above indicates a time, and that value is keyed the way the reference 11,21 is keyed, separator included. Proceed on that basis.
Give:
3,34
